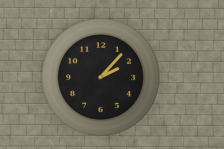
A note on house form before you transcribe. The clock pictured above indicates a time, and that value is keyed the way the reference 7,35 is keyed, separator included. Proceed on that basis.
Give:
2,07
